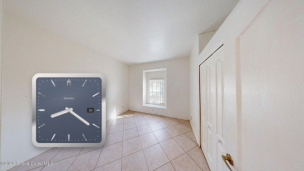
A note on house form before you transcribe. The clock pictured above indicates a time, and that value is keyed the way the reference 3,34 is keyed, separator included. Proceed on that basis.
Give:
8,21
